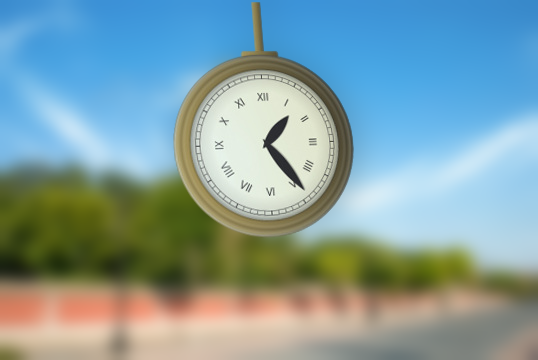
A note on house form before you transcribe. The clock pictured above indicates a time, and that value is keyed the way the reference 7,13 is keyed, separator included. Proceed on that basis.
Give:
1,24
